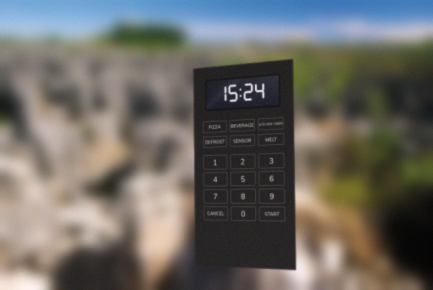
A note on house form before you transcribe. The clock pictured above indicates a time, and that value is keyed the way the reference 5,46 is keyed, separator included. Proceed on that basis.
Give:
15,24
